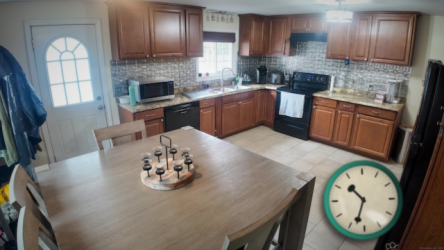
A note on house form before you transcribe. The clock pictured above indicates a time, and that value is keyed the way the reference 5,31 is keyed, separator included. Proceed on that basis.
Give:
10,33
